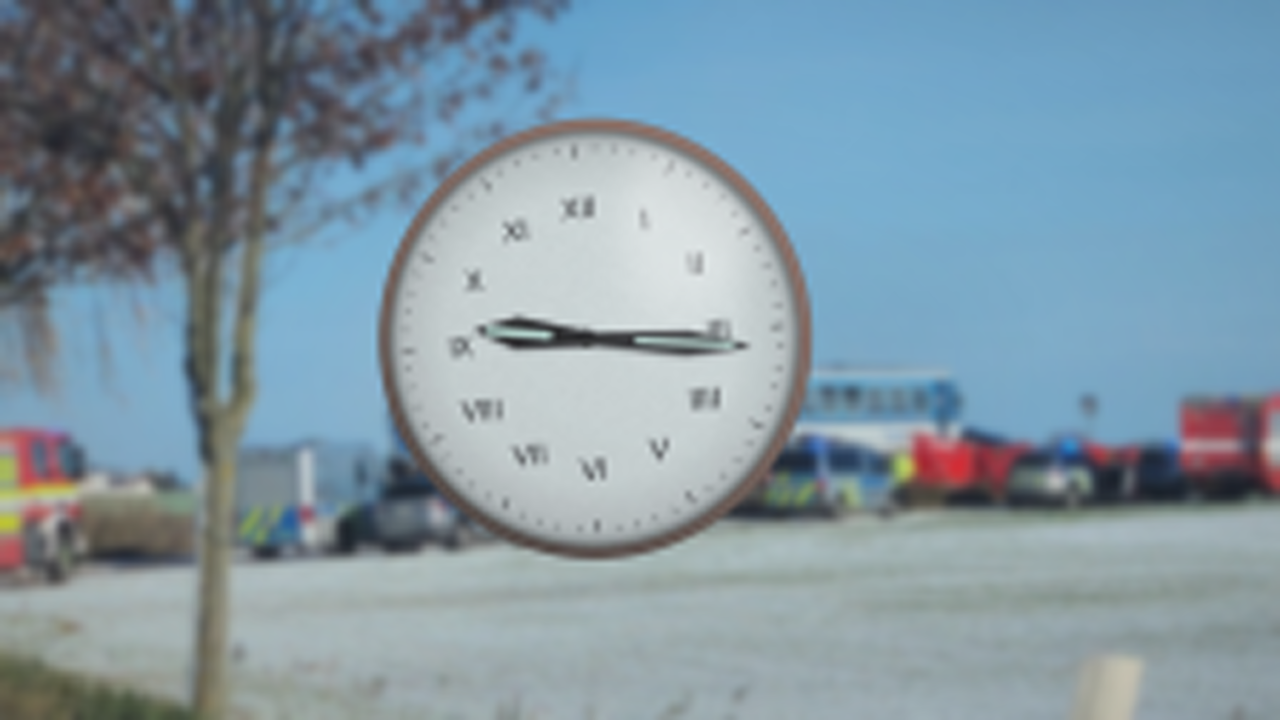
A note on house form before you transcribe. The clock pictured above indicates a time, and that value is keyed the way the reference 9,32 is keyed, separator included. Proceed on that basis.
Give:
9,16
